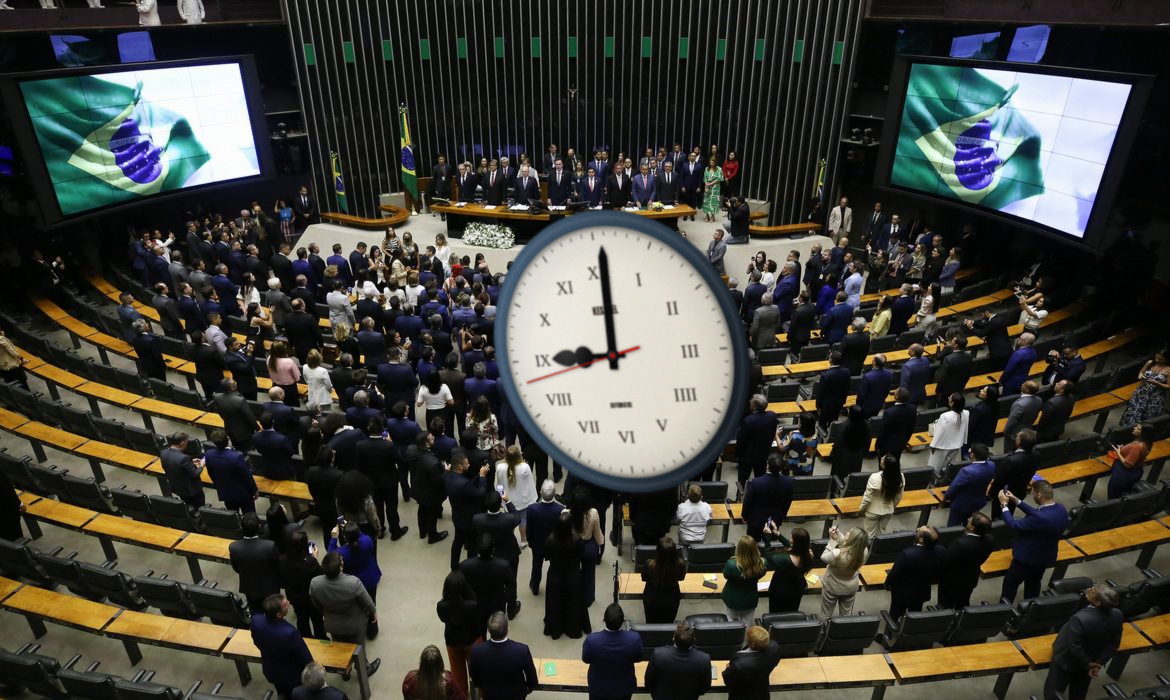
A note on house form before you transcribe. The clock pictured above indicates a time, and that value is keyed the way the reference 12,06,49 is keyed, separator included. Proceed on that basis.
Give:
9,00,43
